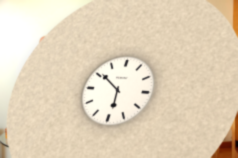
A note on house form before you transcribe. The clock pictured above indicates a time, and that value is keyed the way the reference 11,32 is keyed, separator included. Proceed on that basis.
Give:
5,51
